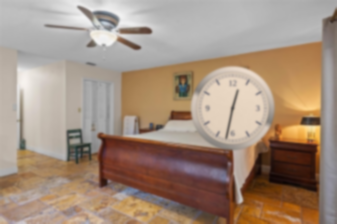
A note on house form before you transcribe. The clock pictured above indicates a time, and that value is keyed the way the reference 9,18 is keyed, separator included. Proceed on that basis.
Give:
12,32
